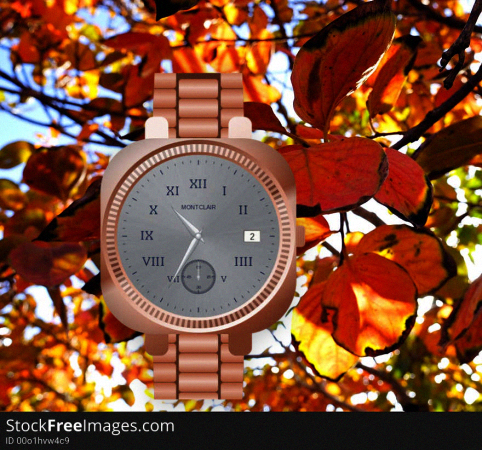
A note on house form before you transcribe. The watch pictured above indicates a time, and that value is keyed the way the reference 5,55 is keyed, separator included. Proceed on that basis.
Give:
10,35
